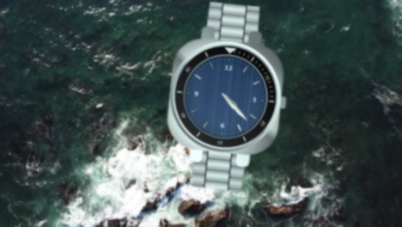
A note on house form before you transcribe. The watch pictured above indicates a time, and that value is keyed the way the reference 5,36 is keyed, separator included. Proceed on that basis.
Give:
4,22
